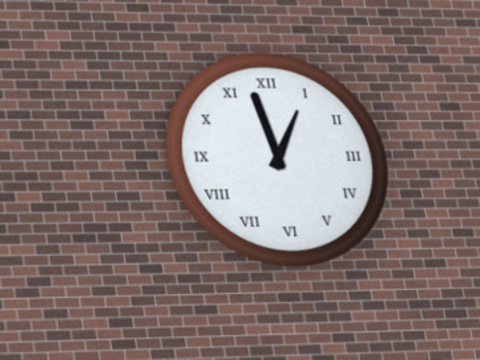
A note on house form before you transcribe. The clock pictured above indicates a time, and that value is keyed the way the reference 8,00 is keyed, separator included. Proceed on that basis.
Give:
12,58
